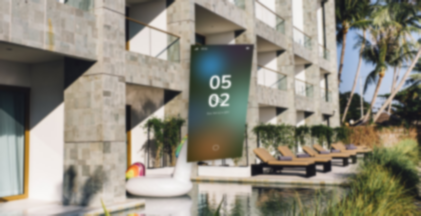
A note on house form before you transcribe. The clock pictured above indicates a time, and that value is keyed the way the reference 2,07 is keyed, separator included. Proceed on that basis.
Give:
5,02
